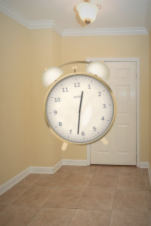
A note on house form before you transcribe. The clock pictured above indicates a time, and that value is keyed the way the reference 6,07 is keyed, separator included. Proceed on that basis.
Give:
12,32
